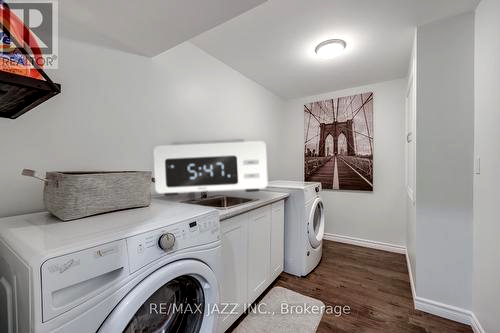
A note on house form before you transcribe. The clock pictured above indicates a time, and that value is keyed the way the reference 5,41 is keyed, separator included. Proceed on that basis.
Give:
5,47
